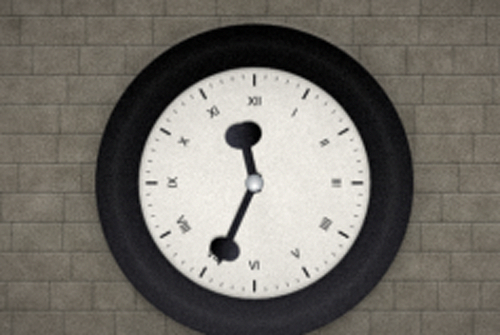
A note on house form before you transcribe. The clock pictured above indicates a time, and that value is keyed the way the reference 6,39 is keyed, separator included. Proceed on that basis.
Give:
11,34
